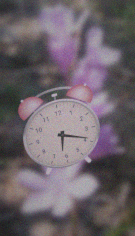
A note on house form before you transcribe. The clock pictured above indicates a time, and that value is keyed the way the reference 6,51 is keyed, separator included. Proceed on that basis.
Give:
6,19
